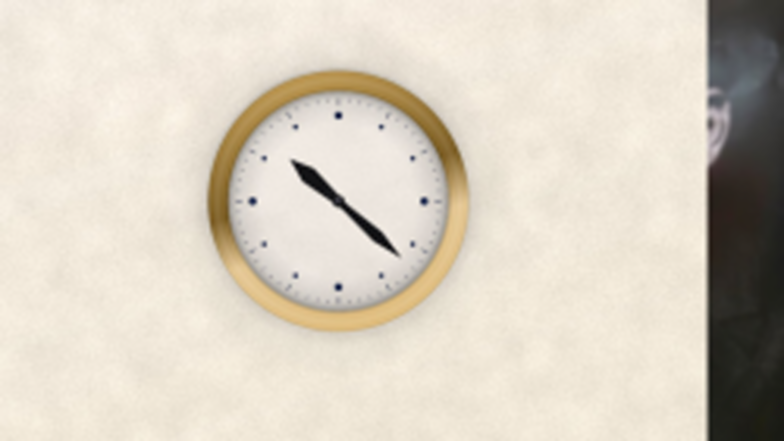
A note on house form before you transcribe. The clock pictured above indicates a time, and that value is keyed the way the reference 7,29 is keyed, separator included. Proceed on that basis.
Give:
10,22
